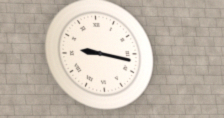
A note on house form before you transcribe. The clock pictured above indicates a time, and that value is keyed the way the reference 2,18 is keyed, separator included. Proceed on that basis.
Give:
9,17
